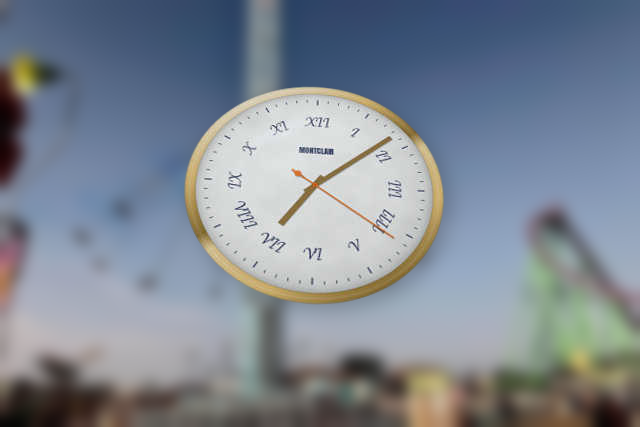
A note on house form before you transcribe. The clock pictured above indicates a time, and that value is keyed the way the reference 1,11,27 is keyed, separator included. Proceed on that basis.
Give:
7,08,21
